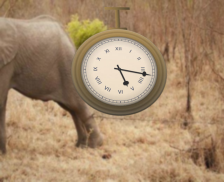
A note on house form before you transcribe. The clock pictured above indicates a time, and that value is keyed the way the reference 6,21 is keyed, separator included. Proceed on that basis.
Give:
5,17
